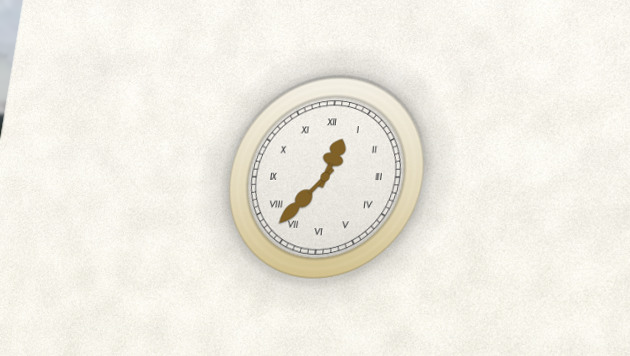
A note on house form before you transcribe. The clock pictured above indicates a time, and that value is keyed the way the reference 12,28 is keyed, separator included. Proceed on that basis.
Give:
12,37
